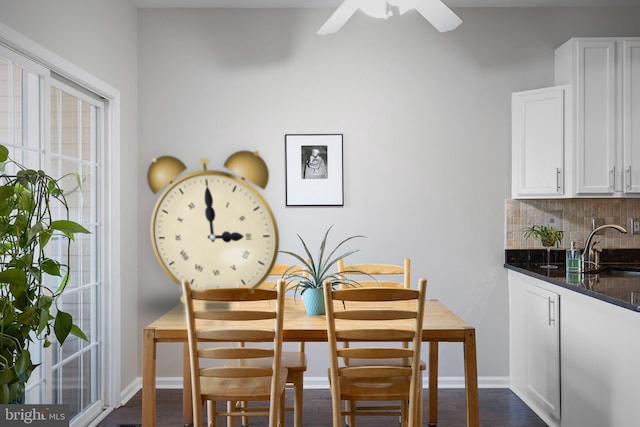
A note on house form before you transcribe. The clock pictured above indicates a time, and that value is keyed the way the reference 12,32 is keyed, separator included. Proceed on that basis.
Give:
3,00
